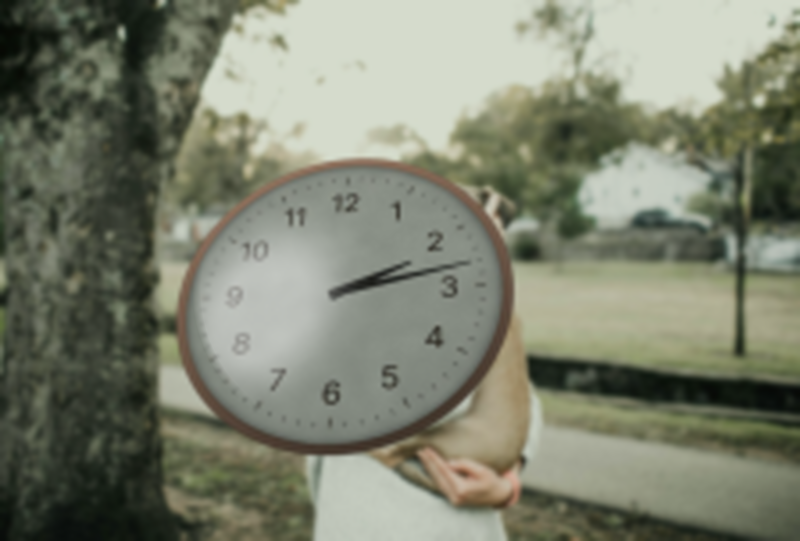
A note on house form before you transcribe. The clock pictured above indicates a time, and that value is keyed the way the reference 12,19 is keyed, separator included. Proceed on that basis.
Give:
2,13
